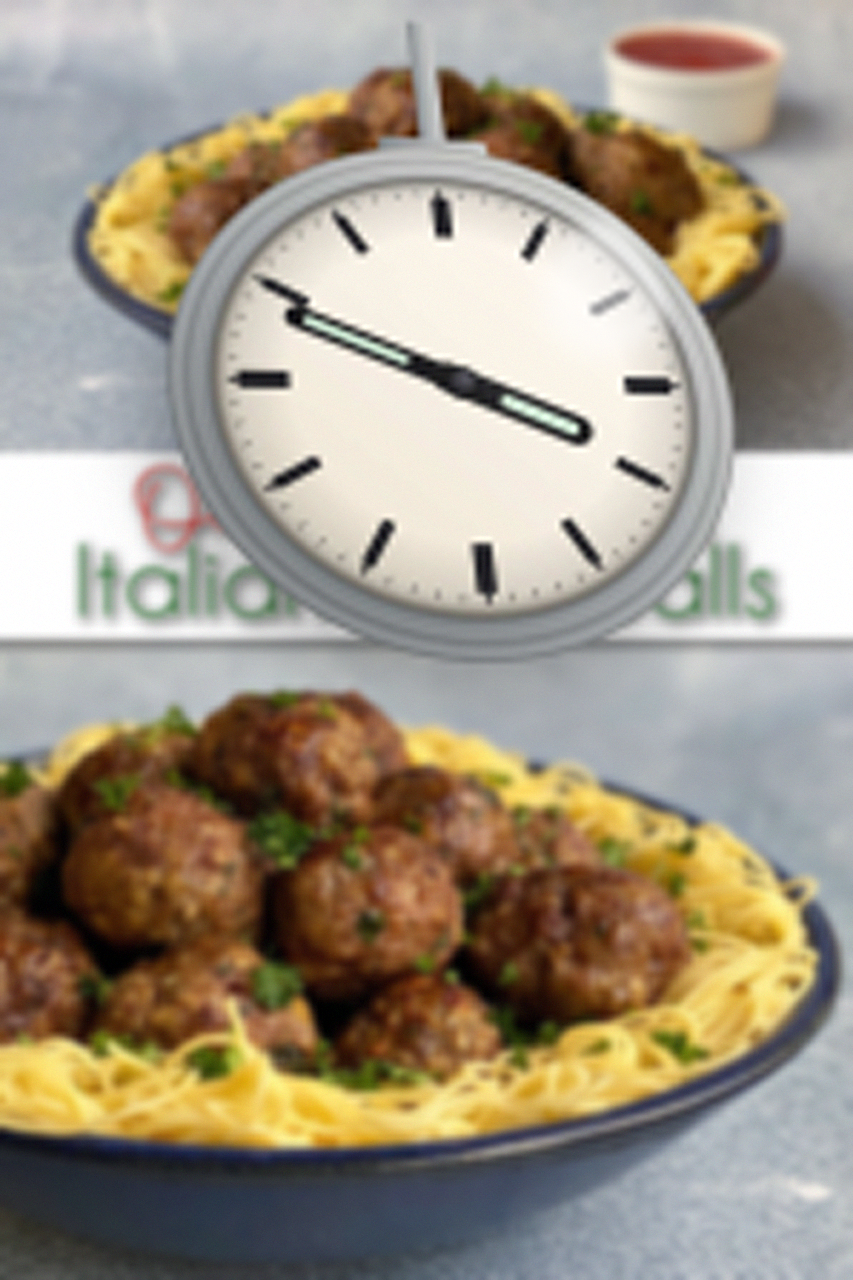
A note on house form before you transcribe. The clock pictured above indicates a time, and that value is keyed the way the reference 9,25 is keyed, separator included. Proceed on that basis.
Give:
3,49
